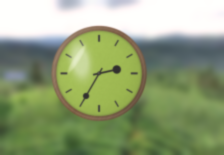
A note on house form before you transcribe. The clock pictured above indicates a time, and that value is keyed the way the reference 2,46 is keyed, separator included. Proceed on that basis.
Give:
2,35
